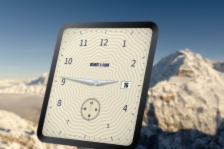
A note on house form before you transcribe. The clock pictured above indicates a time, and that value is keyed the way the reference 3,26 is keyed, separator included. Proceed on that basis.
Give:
2,46
